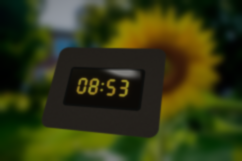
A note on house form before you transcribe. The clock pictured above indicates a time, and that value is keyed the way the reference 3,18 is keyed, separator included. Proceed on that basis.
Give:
8,53
